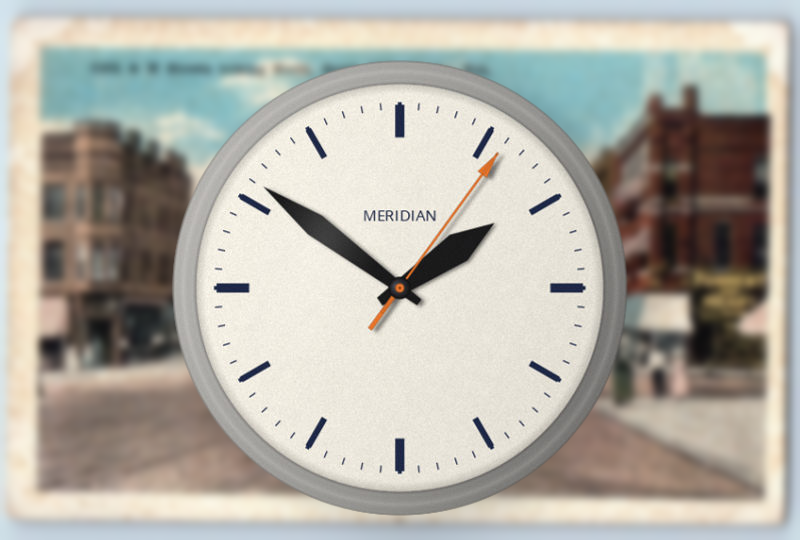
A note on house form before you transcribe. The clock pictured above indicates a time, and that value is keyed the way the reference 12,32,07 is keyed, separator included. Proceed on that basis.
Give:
1,51,06
